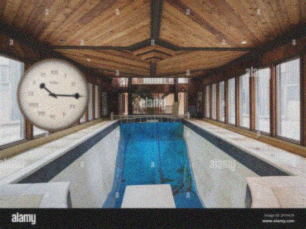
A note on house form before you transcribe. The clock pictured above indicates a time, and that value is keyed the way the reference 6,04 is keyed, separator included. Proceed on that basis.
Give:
10,15
